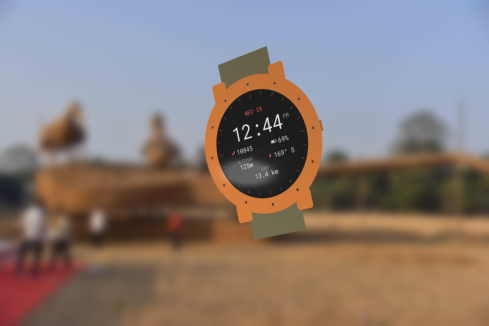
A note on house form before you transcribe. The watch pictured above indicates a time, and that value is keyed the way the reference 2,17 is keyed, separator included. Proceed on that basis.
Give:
12,44
